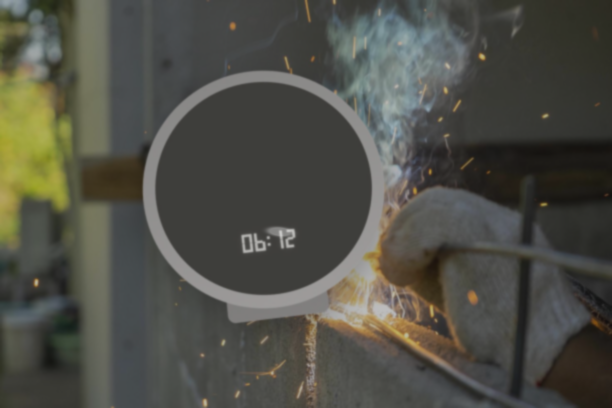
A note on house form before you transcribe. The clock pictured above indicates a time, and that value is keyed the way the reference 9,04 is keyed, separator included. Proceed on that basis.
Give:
6,12
